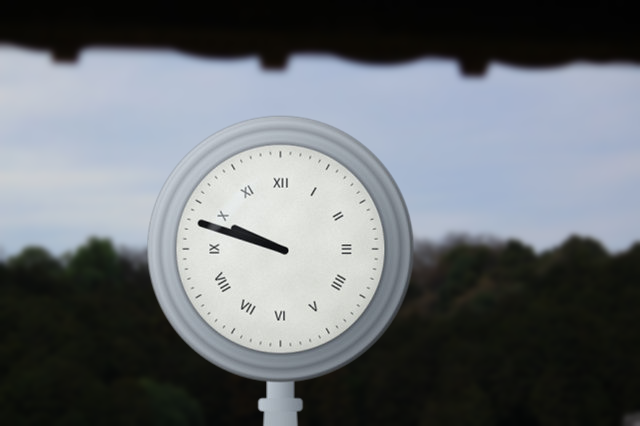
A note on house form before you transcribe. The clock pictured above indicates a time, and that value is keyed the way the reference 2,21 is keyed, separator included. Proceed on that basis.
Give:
9,48
